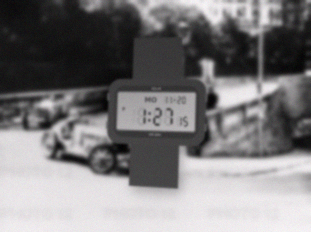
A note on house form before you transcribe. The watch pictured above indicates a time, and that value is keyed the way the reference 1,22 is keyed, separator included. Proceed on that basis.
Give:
1,27
